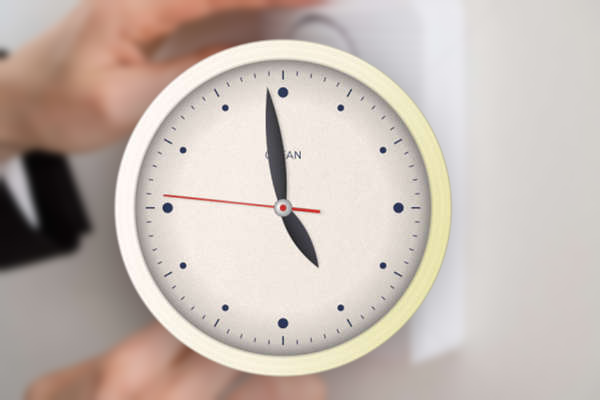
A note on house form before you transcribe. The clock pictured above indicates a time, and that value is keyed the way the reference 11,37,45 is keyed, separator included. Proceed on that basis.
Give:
4,58,46
